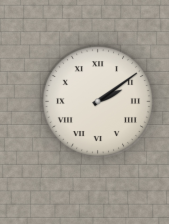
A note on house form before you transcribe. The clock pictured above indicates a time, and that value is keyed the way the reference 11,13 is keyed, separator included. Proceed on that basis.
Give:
2,09
